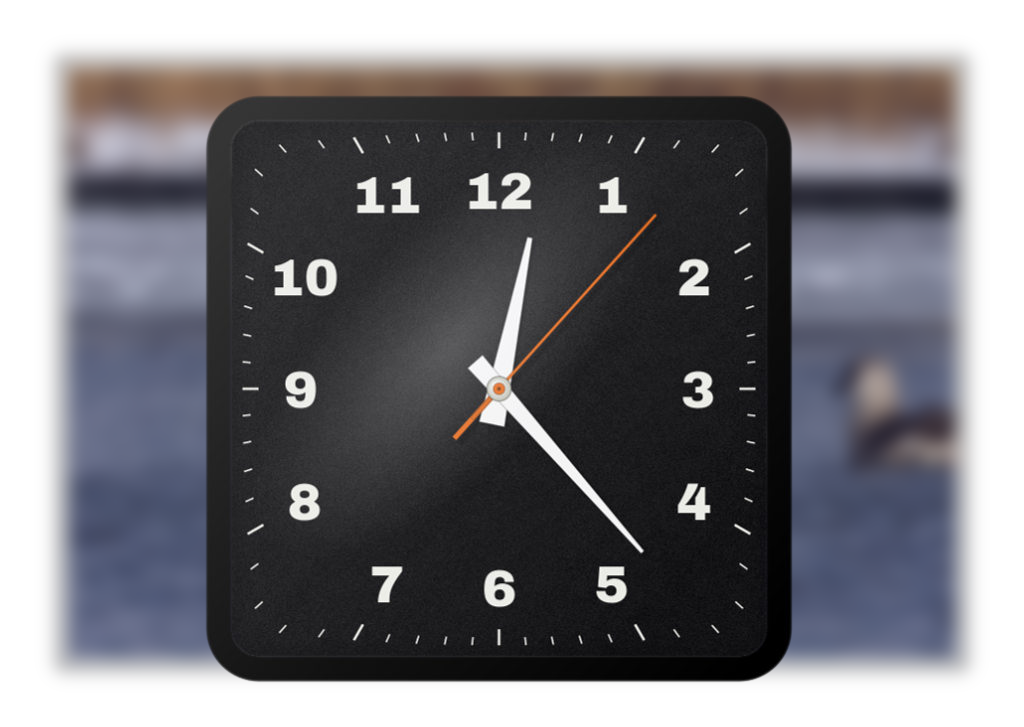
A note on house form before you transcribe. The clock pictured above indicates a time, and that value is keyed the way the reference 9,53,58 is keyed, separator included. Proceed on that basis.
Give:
12,23,07
